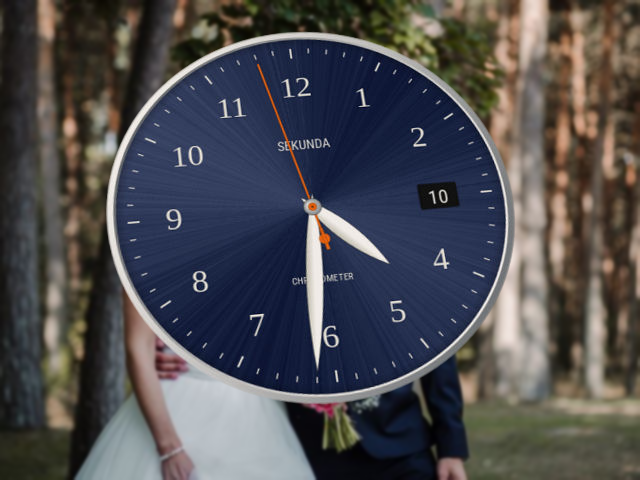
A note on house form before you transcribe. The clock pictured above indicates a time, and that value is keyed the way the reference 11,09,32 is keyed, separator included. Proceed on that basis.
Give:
4,30,58
